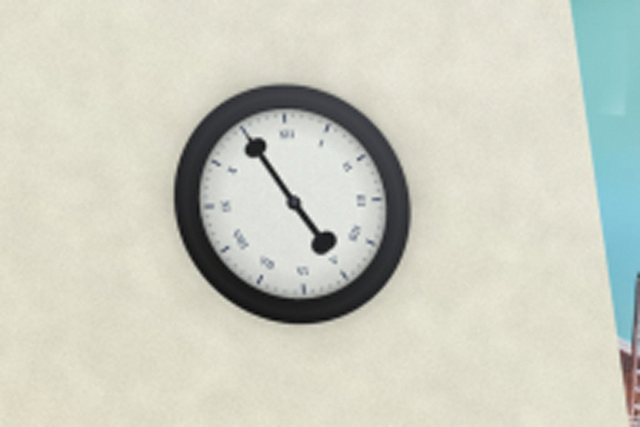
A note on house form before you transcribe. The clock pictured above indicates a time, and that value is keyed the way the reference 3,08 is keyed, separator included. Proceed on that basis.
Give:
4,55
